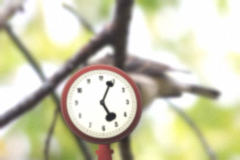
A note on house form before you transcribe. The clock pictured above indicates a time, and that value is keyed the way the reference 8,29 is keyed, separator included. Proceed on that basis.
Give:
5,04
